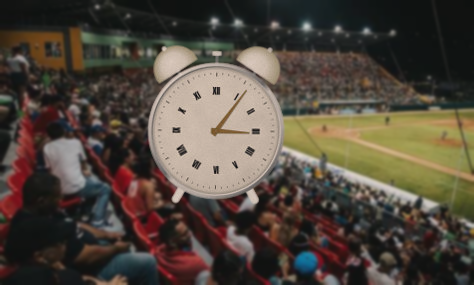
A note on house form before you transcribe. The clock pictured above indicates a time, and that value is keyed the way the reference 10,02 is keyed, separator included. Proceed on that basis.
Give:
3,06
